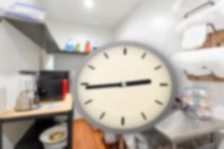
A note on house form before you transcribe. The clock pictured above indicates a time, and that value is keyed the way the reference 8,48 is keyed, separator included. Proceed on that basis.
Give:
2,44
